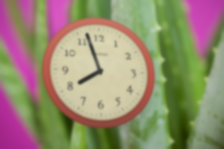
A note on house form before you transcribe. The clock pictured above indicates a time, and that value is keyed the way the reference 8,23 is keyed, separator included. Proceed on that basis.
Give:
7,57
